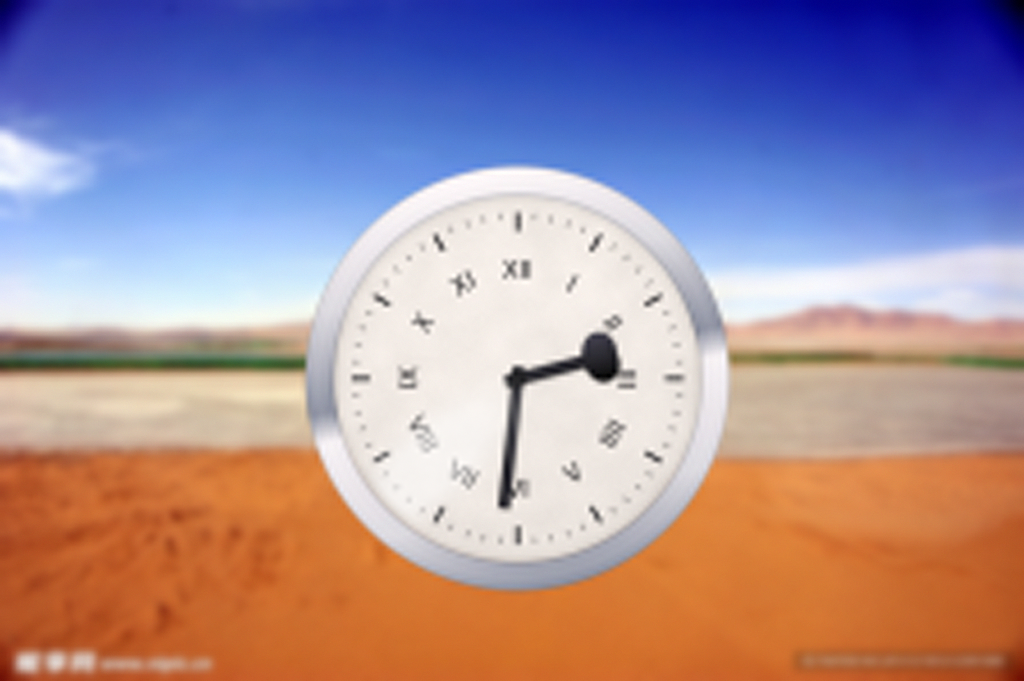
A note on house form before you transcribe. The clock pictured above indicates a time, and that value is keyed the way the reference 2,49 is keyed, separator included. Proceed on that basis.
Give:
2,31
